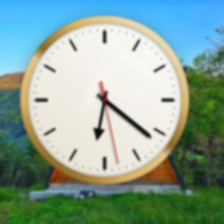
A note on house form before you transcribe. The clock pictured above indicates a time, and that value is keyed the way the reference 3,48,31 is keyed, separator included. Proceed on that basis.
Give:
6,21,28
